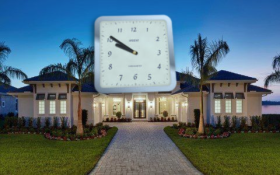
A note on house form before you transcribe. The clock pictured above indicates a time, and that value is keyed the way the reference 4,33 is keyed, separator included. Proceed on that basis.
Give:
9,51
